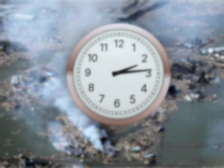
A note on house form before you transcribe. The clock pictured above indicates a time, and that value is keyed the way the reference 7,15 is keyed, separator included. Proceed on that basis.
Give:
2,14
